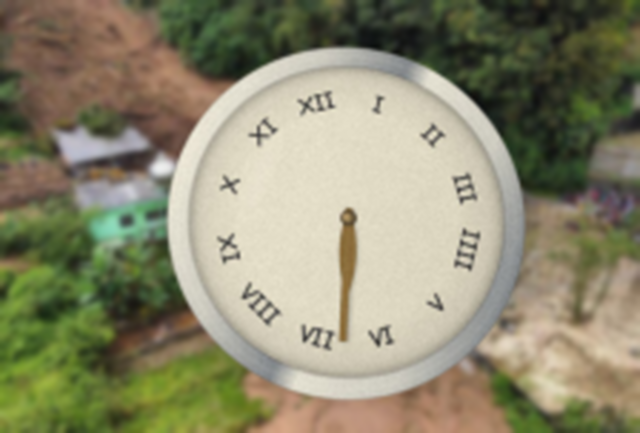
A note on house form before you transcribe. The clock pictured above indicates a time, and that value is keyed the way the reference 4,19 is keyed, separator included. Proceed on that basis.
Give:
6,33
